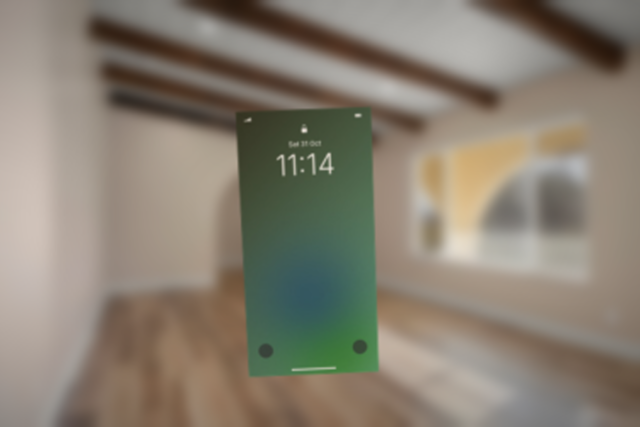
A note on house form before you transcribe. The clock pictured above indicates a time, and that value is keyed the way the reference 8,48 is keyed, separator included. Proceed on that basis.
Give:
11,14
